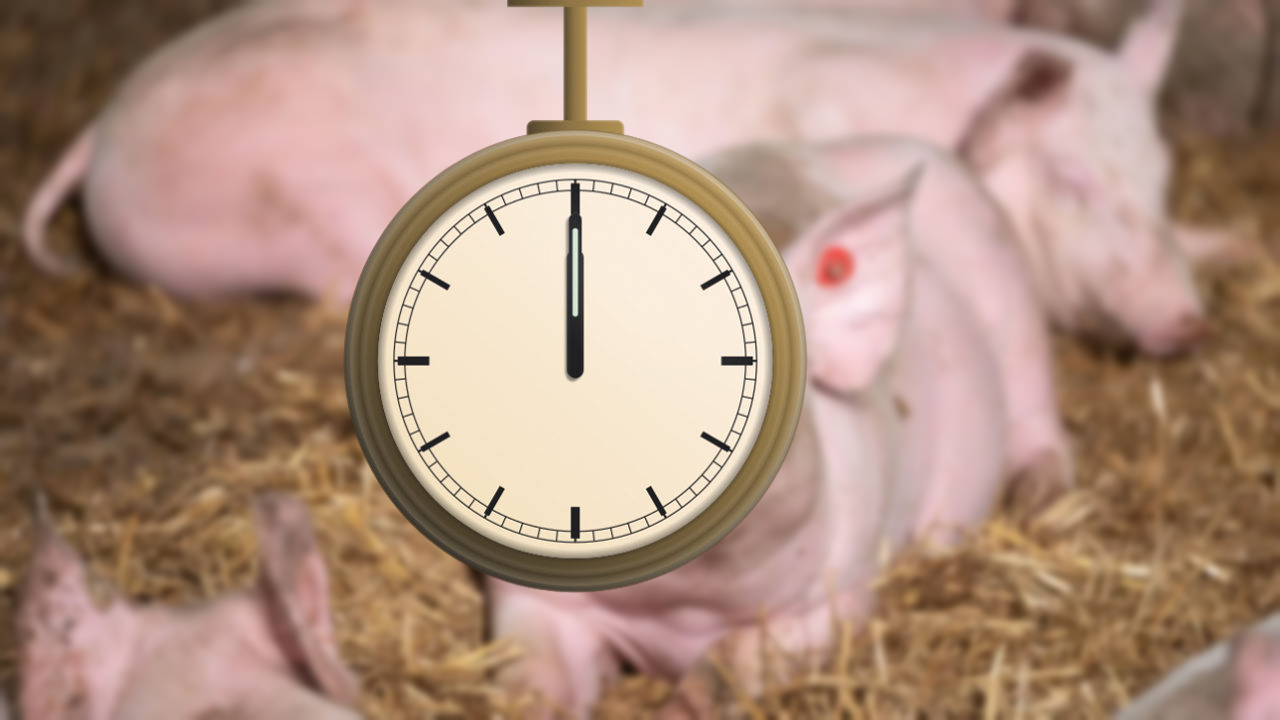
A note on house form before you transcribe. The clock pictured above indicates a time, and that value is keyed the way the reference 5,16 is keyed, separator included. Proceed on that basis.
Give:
12,00
